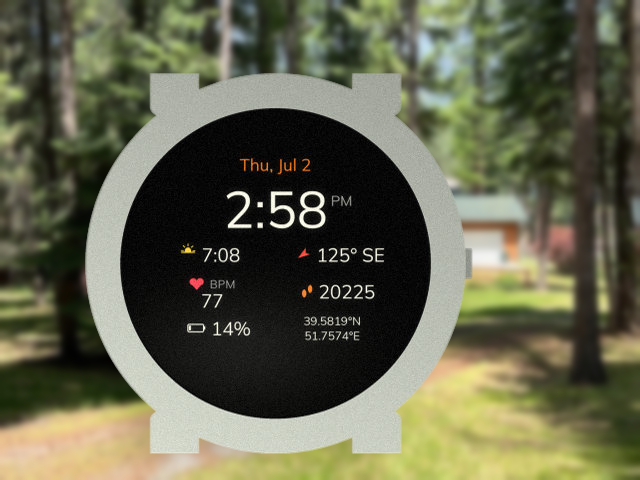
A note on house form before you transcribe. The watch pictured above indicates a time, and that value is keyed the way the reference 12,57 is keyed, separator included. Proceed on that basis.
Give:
2,58
